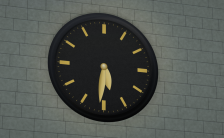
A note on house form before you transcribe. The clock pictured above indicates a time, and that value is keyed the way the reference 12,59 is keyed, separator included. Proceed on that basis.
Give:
5,31
